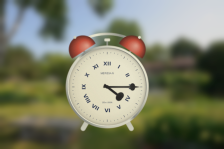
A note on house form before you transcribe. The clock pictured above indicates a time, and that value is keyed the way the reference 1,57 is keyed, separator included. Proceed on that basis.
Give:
4,15
